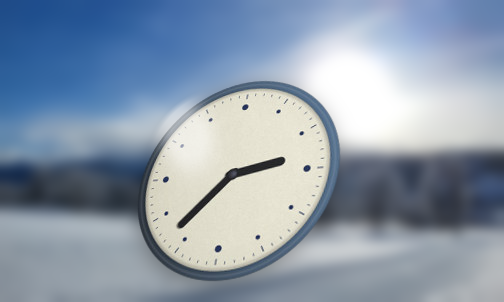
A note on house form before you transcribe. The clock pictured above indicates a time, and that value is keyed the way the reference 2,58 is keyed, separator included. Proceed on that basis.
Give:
2,37
